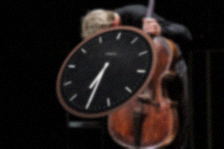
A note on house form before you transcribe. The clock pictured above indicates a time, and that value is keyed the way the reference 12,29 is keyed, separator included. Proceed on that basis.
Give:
6,30
